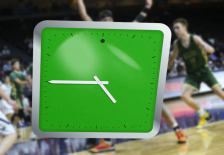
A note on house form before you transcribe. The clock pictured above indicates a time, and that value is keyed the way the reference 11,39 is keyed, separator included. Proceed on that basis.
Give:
4,45
